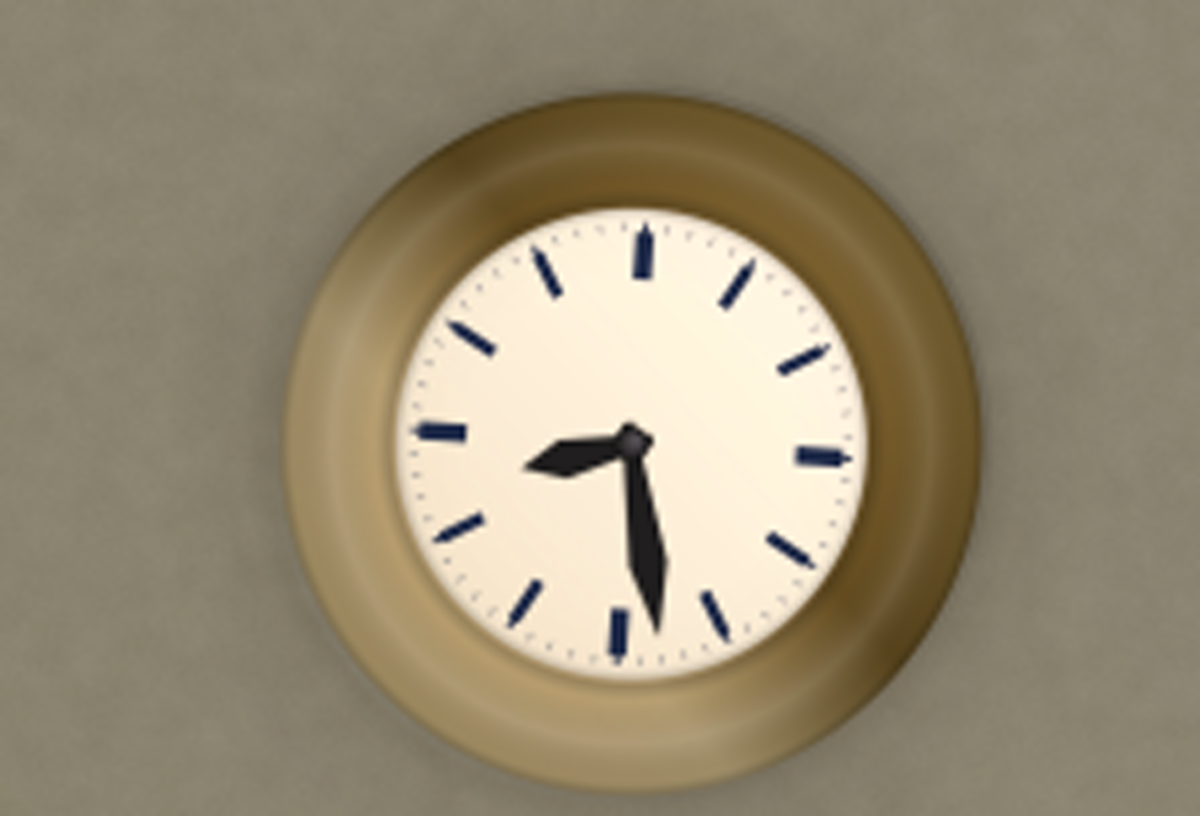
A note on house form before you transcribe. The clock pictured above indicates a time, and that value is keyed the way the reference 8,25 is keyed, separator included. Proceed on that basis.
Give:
8,28
